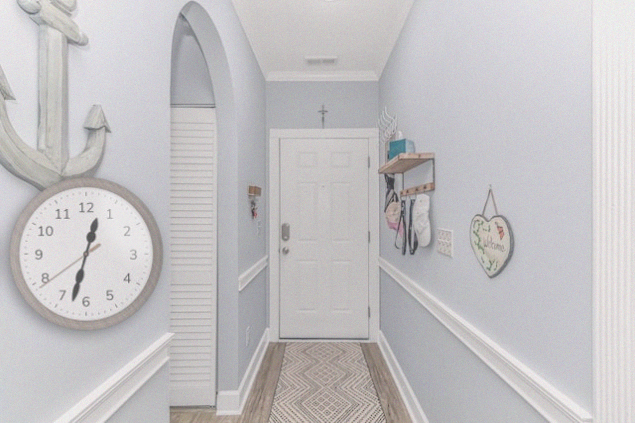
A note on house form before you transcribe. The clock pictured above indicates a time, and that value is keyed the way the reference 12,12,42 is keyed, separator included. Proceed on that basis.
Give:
12,32,39
